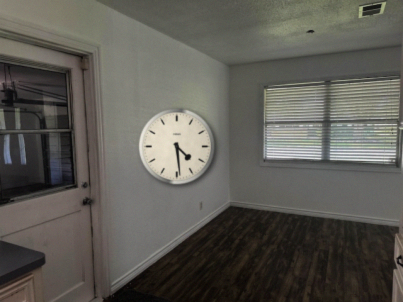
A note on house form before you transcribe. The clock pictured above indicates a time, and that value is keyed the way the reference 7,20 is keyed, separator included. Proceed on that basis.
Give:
4,29
